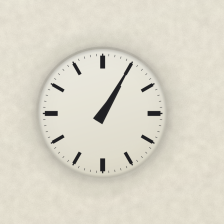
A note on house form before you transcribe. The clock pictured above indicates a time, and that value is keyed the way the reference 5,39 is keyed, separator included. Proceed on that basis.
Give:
1,05
